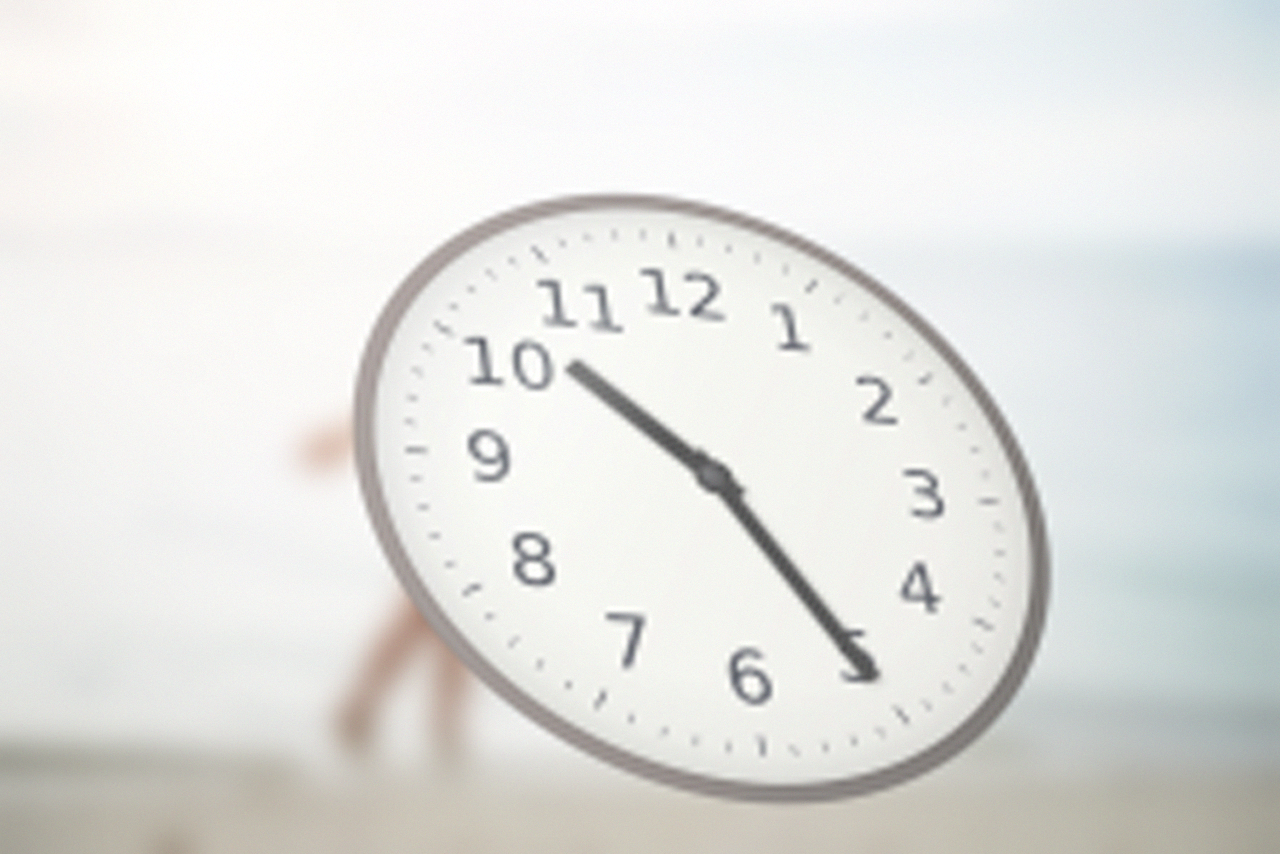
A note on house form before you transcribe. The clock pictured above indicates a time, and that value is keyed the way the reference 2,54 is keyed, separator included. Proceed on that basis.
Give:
10,25
